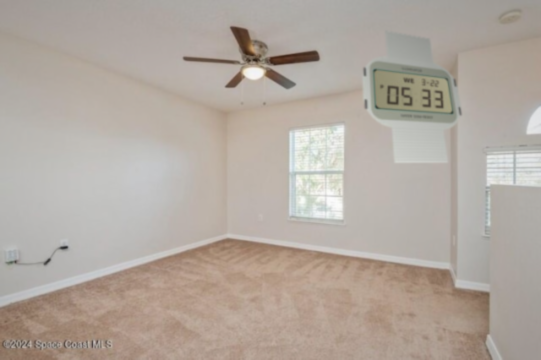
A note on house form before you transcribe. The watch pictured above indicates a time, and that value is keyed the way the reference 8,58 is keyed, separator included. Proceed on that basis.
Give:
5,33
